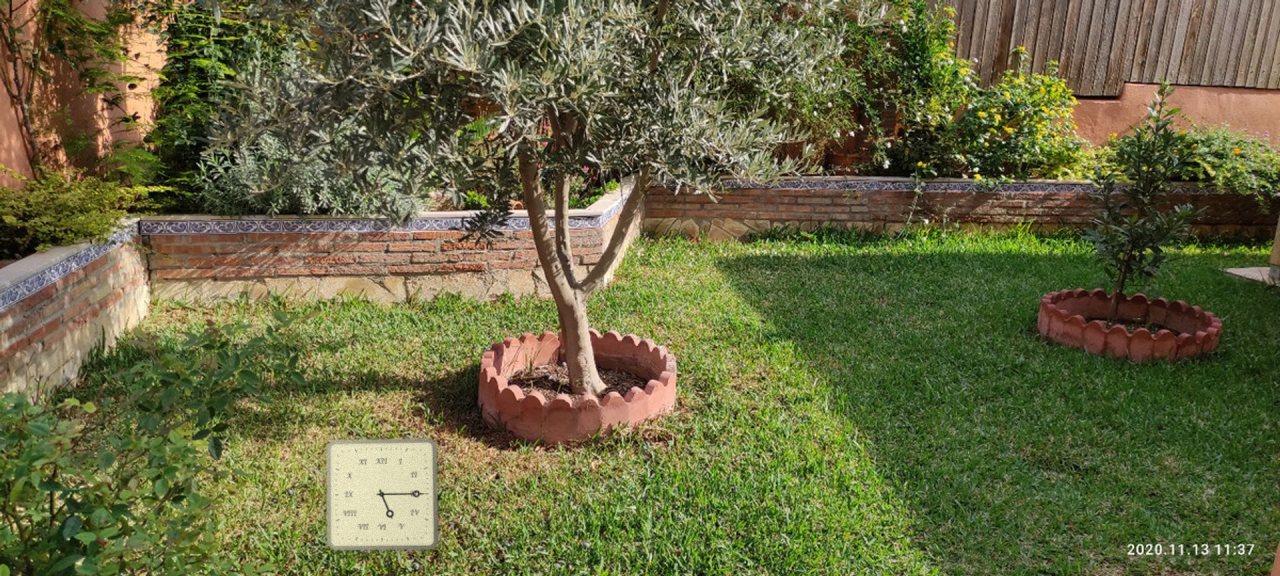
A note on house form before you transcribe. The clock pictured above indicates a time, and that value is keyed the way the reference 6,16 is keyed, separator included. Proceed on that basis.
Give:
5,15
